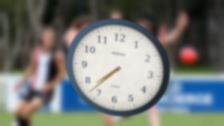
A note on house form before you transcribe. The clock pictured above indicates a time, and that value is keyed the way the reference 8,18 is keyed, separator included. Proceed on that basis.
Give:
7,37
